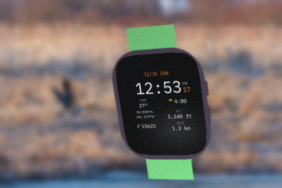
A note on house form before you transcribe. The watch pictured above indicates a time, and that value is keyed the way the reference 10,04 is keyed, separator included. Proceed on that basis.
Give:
12,53
